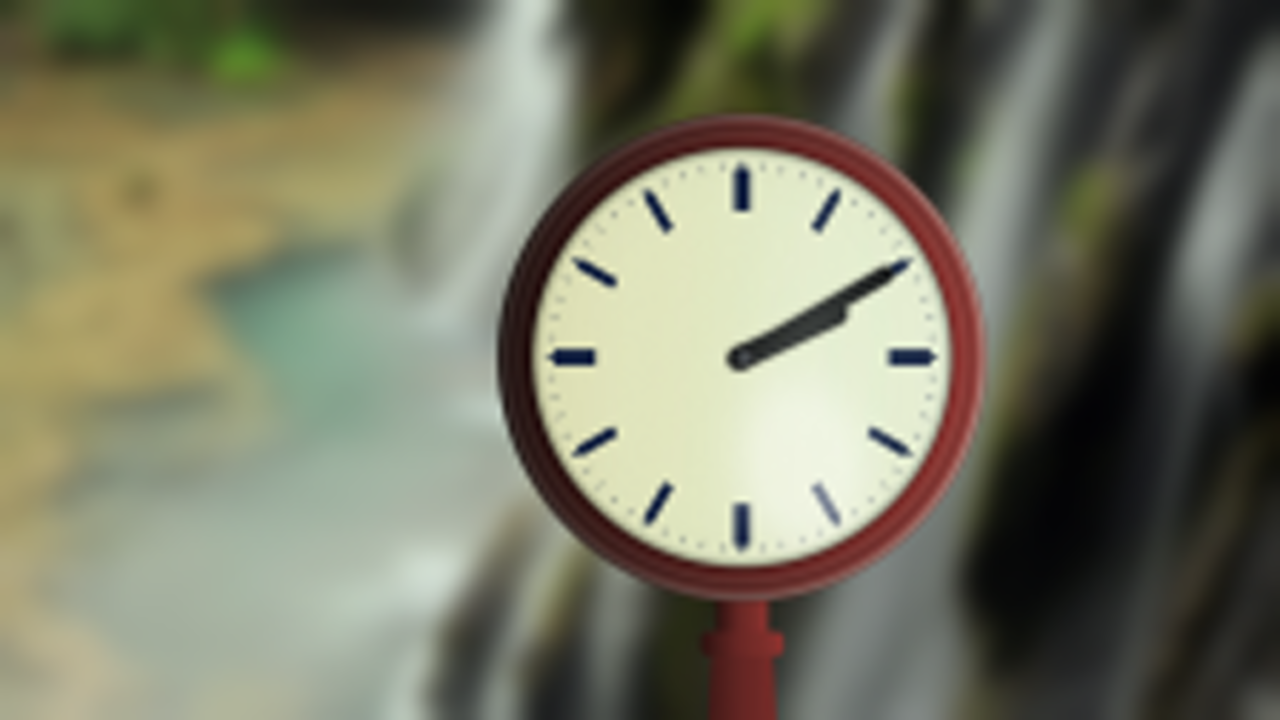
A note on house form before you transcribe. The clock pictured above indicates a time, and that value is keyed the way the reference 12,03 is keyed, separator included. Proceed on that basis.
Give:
2,10
